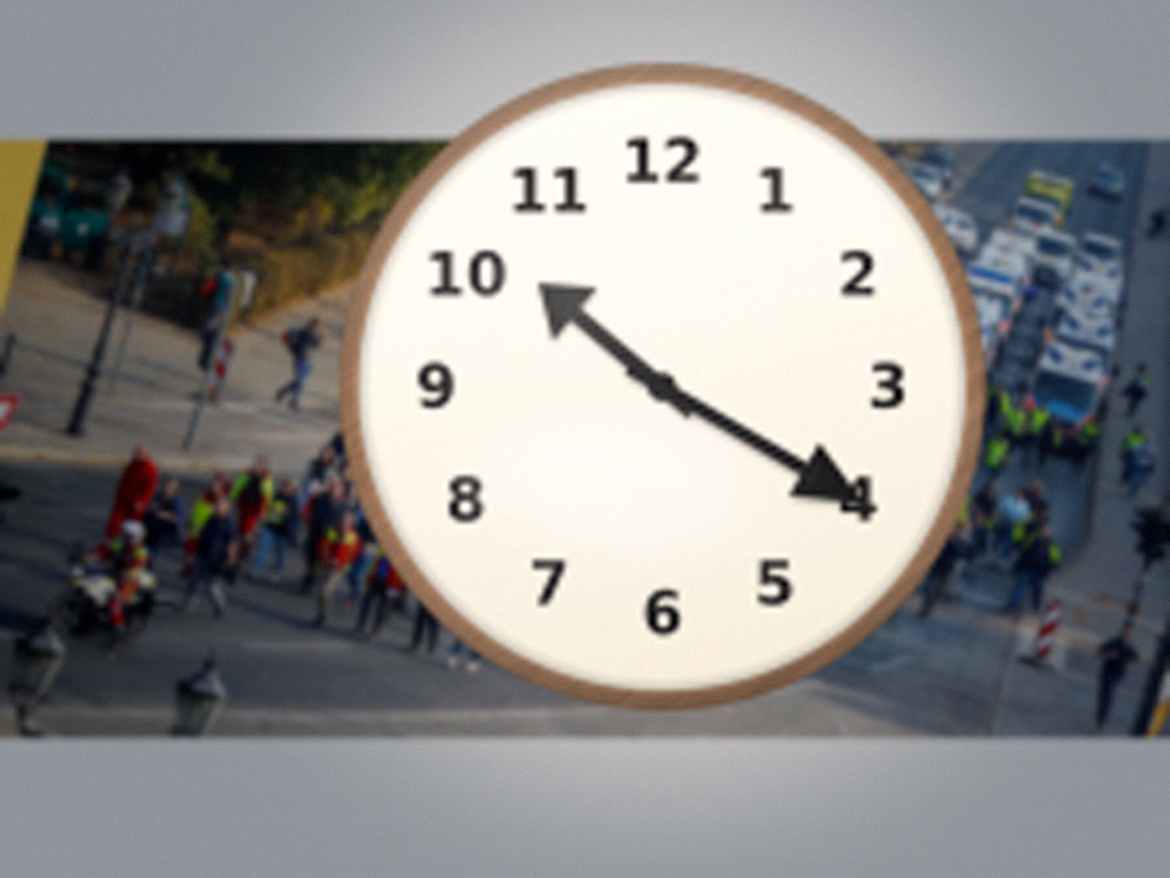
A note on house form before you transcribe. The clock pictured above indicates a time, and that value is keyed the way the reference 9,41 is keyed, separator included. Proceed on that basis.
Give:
10,20
